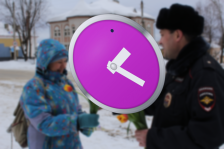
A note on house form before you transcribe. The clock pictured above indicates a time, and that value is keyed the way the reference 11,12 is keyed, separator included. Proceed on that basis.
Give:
1,19
